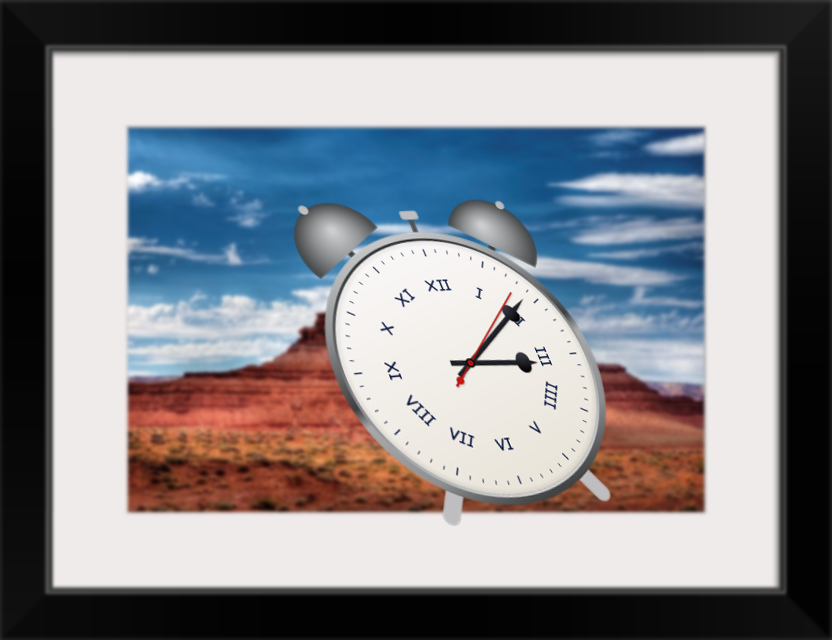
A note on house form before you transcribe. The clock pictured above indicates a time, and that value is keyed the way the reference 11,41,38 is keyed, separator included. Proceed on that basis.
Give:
3,09,08
